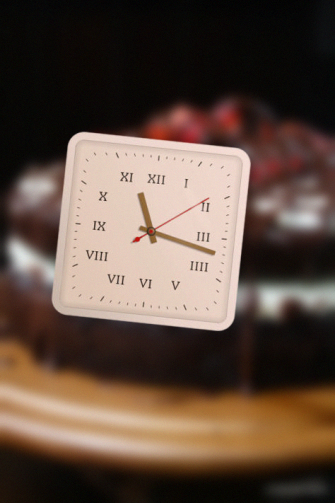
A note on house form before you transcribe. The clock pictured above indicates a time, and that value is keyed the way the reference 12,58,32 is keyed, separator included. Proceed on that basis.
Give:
11,17,09
